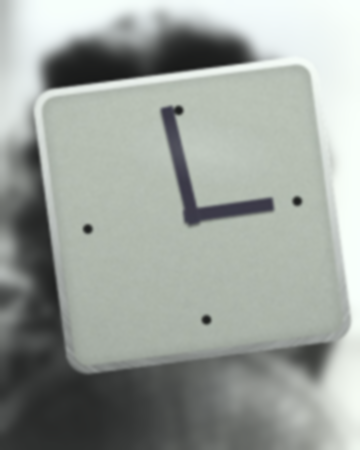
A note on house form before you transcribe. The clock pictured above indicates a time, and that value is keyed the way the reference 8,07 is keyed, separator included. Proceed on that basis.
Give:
2,59
